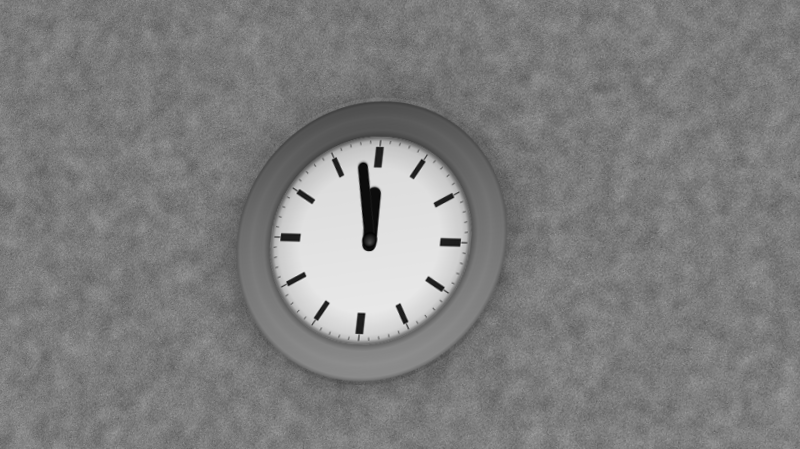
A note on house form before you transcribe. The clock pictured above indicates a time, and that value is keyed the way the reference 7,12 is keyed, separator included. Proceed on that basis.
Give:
11,58
